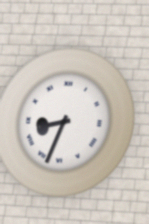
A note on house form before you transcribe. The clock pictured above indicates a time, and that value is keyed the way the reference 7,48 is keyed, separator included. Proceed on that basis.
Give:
8,33
